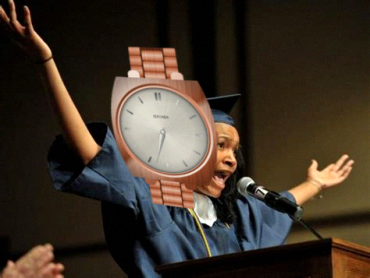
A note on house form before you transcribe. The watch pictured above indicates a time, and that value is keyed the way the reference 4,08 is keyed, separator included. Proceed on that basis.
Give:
6,33
